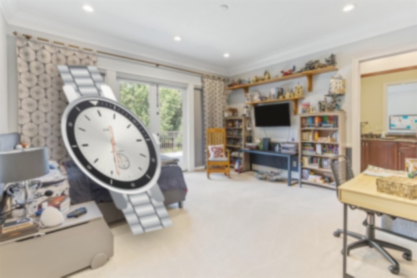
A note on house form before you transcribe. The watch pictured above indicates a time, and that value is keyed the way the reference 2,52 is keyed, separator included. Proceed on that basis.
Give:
12,33
